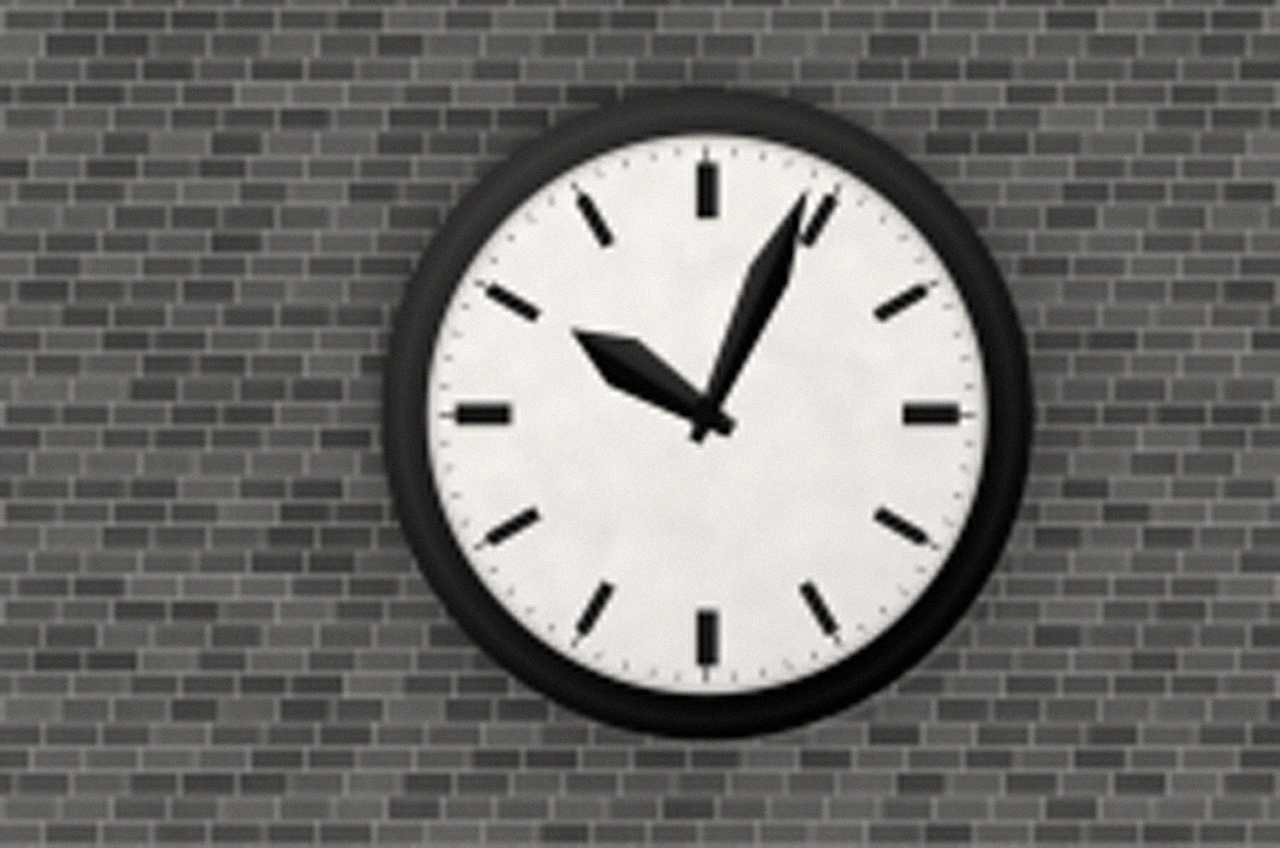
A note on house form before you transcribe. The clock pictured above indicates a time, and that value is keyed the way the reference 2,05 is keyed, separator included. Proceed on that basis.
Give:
10,04
